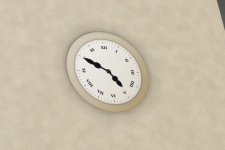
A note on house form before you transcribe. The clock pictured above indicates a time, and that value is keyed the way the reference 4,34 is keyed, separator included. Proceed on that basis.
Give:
4,50
